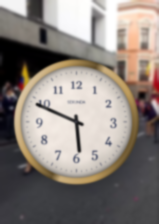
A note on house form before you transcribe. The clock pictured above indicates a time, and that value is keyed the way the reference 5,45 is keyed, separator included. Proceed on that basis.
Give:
5,49
